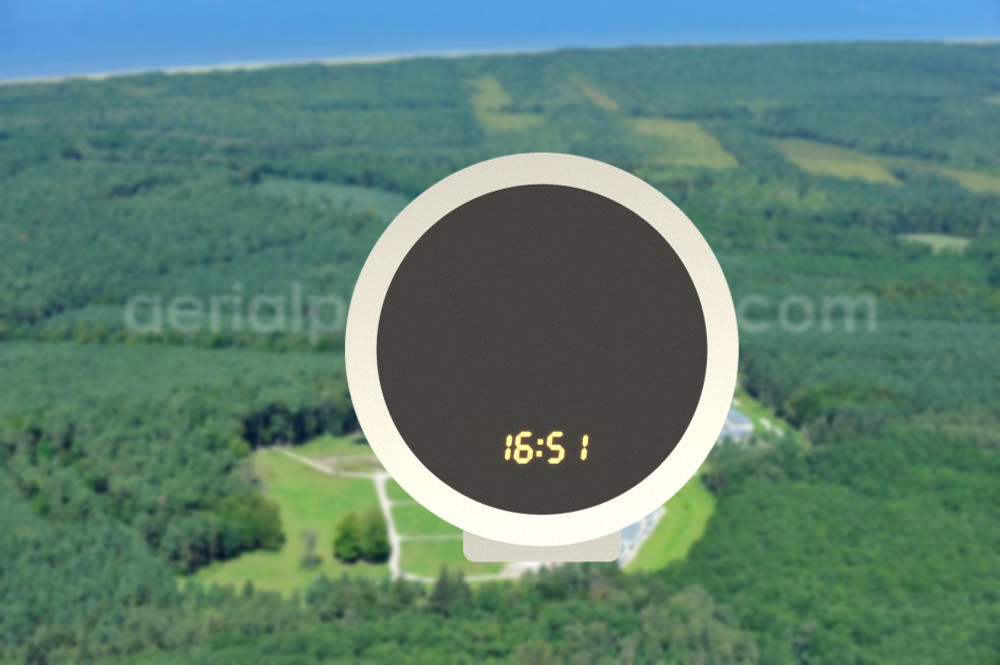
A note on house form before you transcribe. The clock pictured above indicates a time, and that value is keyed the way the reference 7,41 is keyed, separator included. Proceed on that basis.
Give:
16,51
